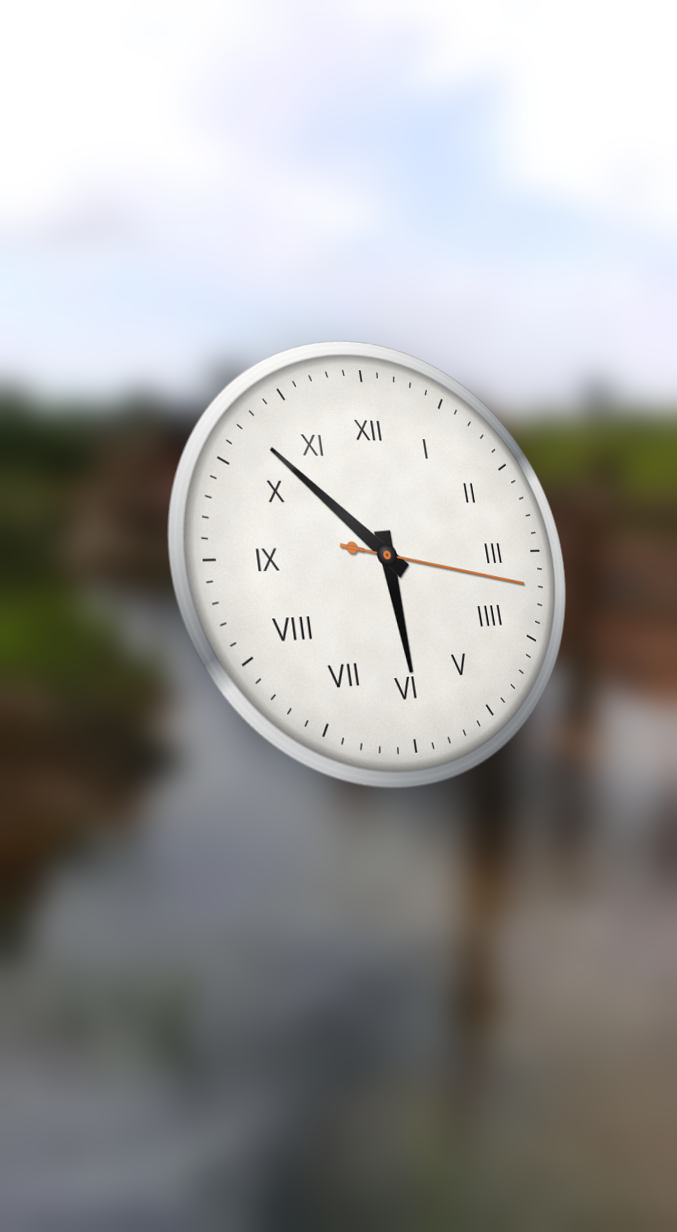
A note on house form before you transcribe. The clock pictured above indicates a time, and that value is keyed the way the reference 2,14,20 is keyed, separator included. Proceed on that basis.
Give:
5,52,17
